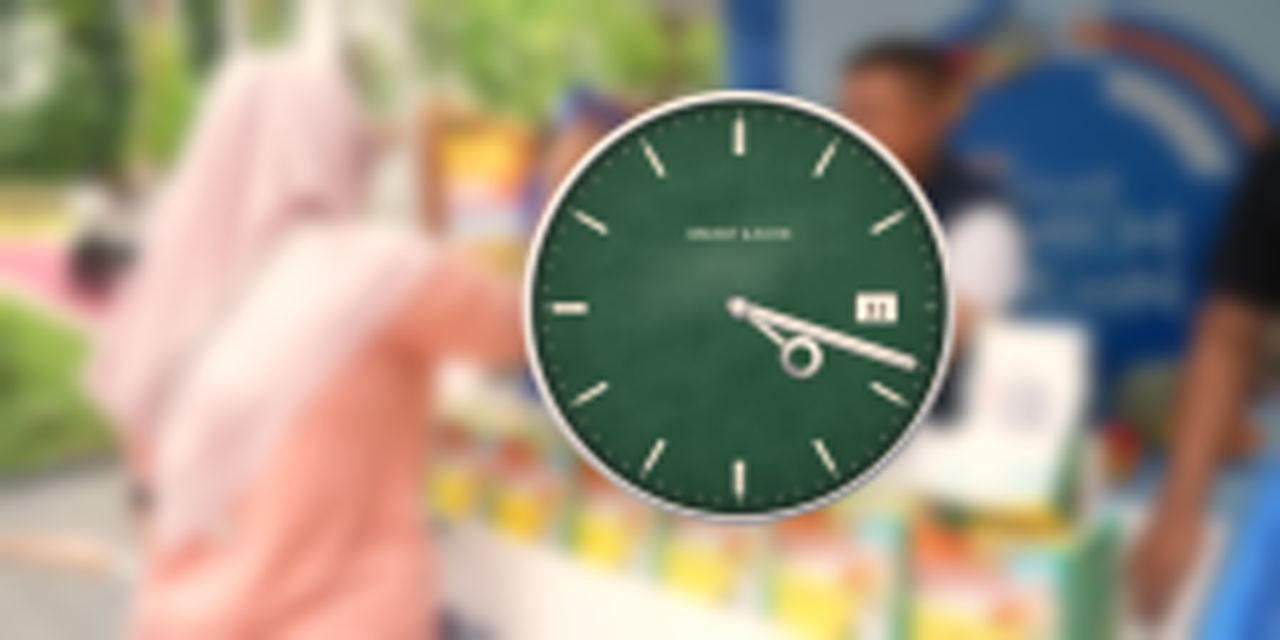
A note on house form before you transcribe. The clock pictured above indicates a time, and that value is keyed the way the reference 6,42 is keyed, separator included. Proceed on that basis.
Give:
4,18
